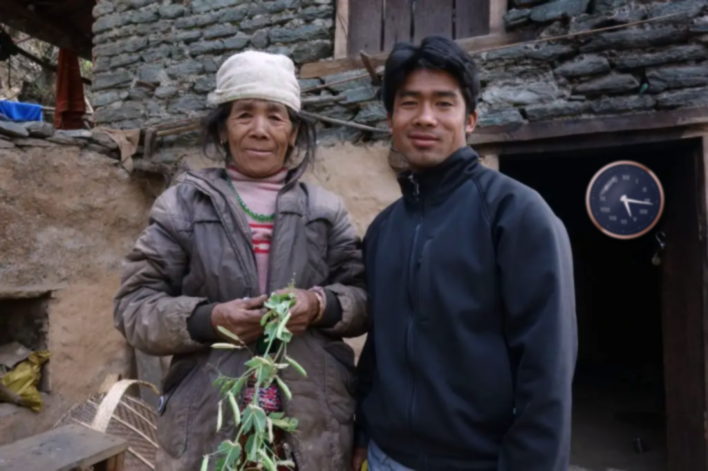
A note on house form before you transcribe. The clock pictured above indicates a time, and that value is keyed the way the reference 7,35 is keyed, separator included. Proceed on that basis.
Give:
5,16
